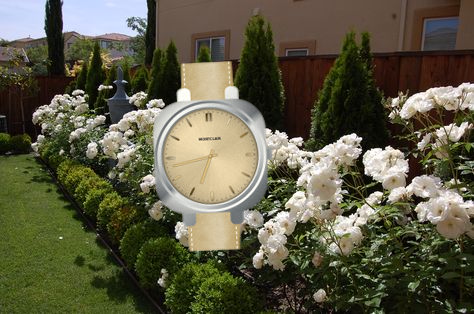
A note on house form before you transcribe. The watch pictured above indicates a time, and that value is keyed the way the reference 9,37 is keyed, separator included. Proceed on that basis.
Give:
6,43
